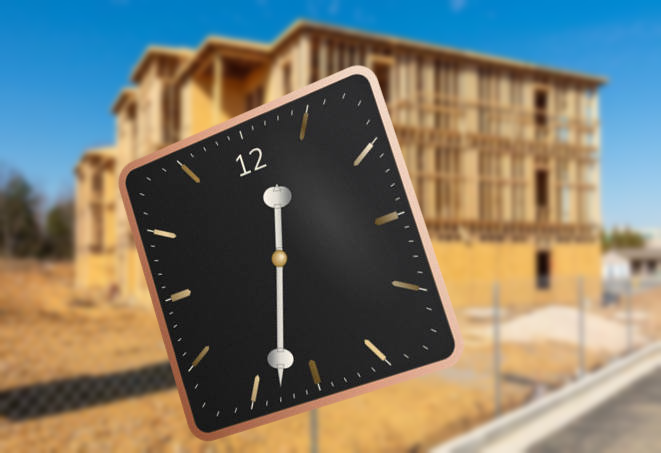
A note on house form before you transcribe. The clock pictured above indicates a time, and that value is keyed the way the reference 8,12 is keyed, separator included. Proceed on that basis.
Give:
12,33
